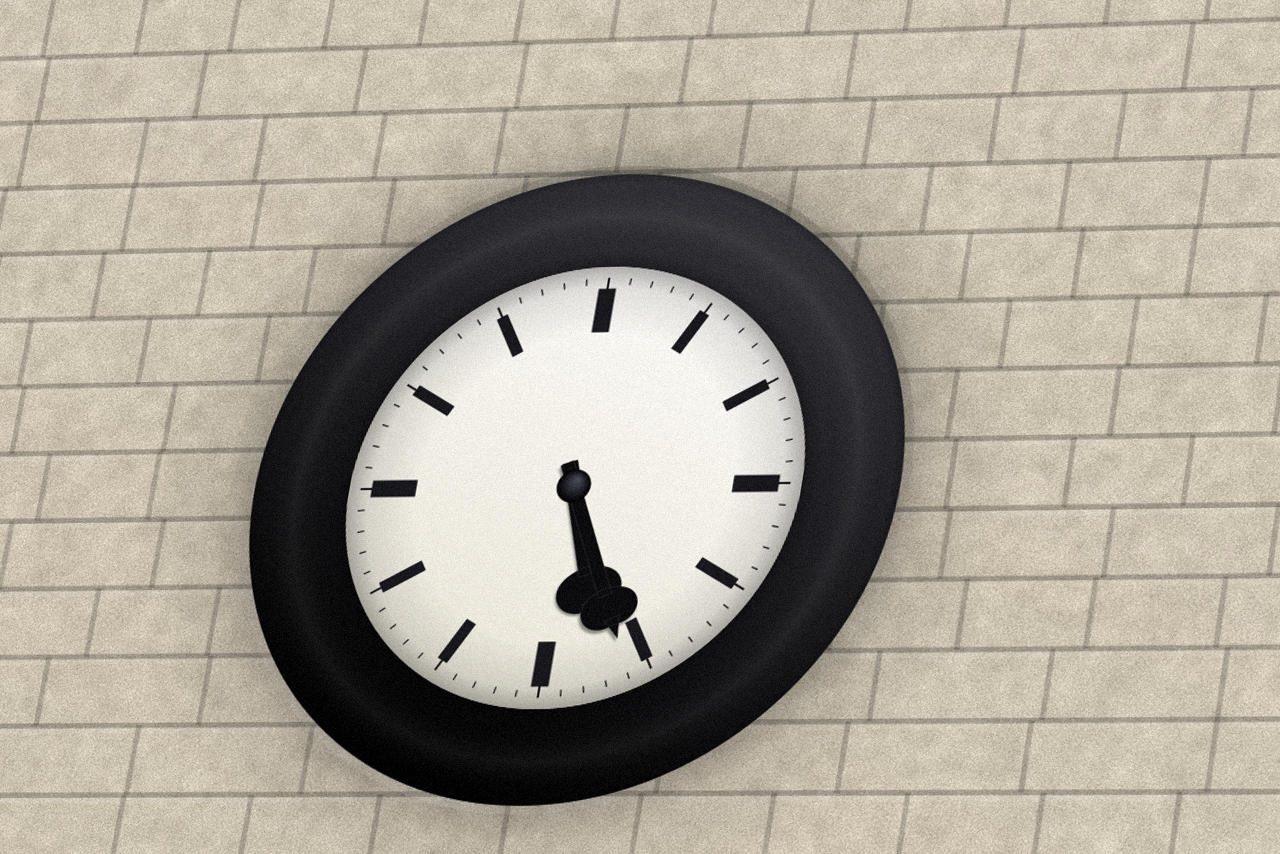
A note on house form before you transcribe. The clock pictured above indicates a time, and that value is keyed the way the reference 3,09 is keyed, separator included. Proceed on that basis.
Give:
5,26
